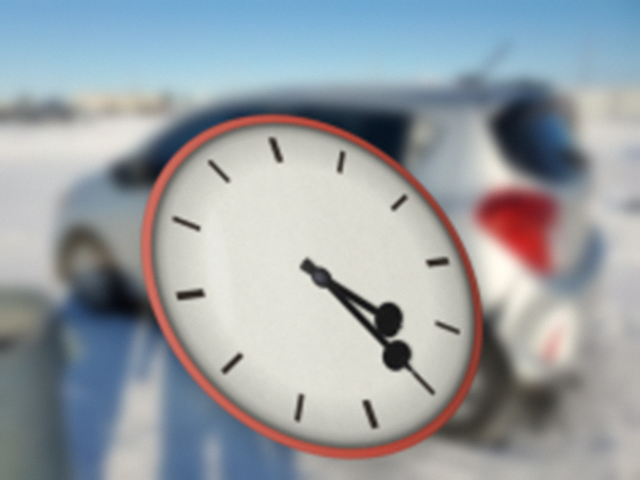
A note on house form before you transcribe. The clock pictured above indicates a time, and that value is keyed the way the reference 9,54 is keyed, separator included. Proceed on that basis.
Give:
4,25
